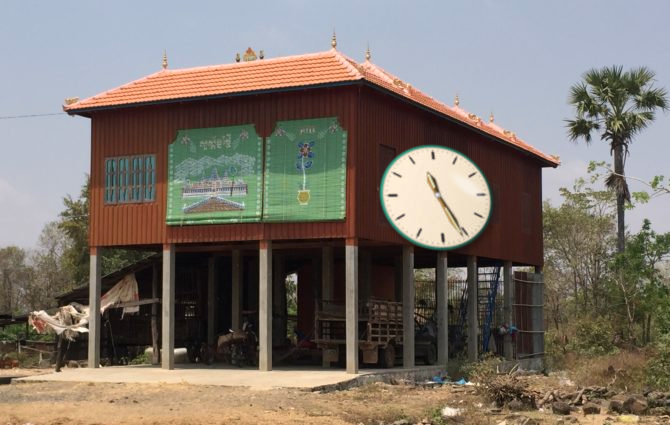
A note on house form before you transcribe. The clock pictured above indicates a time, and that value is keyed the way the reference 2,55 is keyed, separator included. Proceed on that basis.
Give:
11,26
